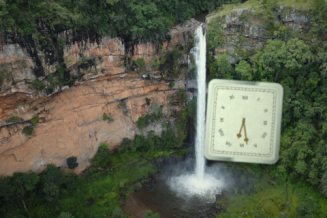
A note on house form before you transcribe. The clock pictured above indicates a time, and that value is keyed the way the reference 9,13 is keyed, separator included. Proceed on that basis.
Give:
6,28
